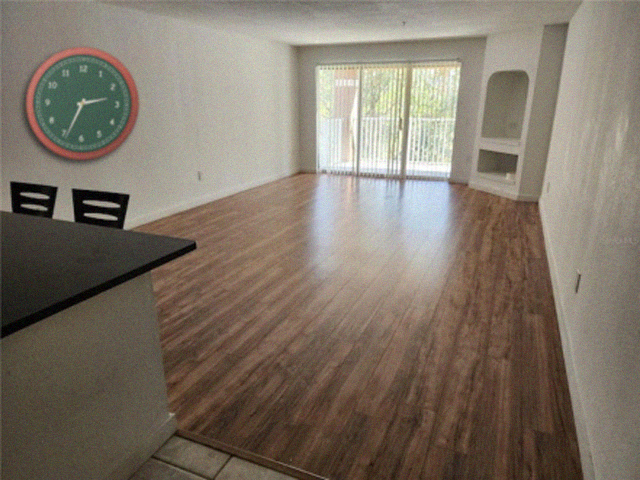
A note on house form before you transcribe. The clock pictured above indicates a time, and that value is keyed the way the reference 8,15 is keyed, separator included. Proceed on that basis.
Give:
2,34
